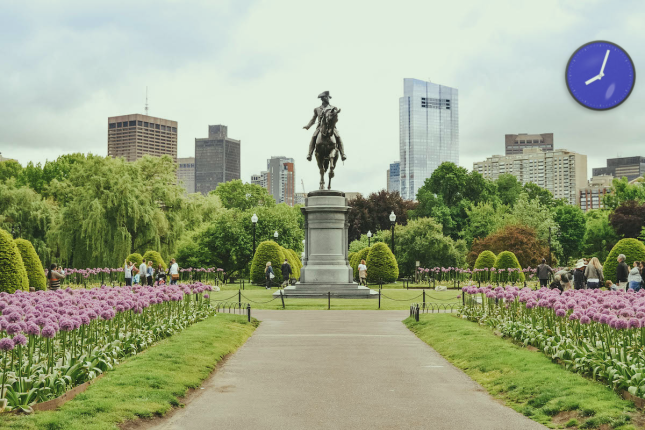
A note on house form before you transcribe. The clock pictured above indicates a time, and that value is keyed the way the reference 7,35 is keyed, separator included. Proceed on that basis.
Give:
8,03
